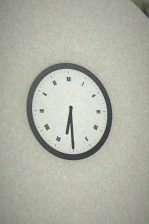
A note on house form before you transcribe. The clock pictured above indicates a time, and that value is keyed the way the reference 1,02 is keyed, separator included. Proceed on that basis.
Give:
6,30
